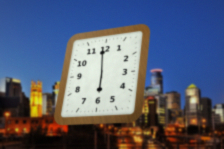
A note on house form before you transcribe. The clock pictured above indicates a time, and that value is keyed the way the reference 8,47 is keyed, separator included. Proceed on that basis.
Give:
5,59
